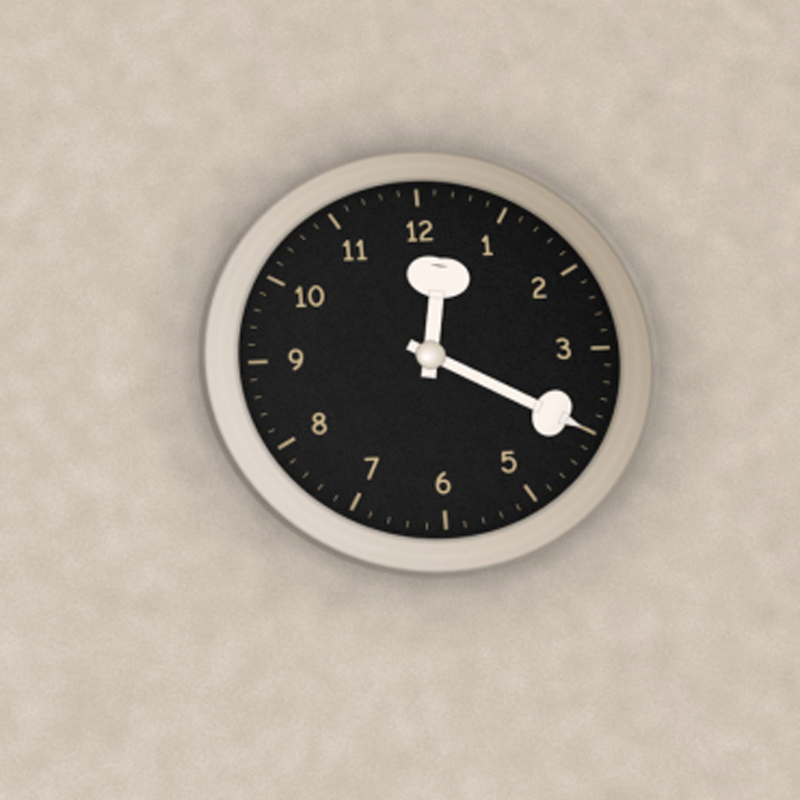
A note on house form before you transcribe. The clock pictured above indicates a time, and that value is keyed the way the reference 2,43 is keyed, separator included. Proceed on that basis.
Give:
12,20
